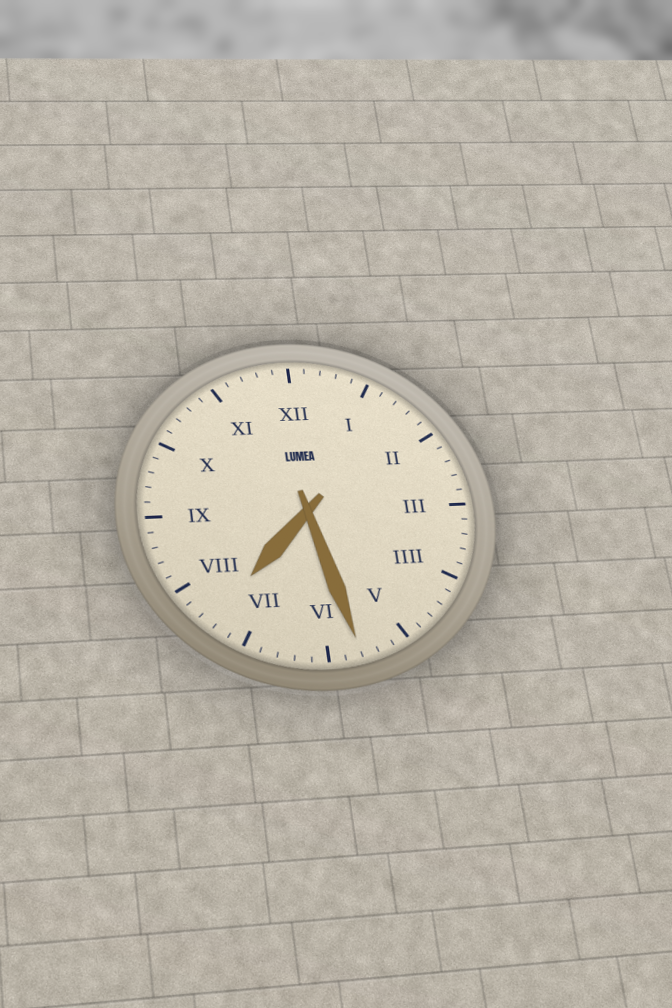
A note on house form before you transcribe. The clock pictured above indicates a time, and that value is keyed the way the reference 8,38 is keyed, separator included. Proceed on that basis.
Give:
7,28
